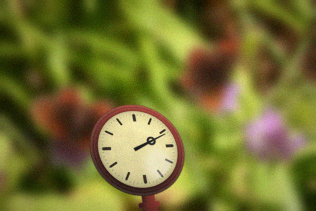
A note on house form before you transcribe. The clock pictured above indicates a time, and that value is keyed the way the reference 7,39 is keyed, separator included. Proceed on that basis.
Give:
2,11
